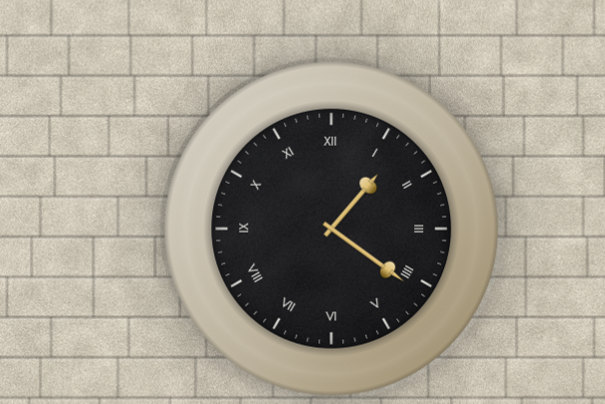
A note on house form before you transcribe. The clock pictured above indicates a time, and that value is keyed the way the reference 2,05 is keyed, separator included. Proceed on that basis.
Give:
1,21
